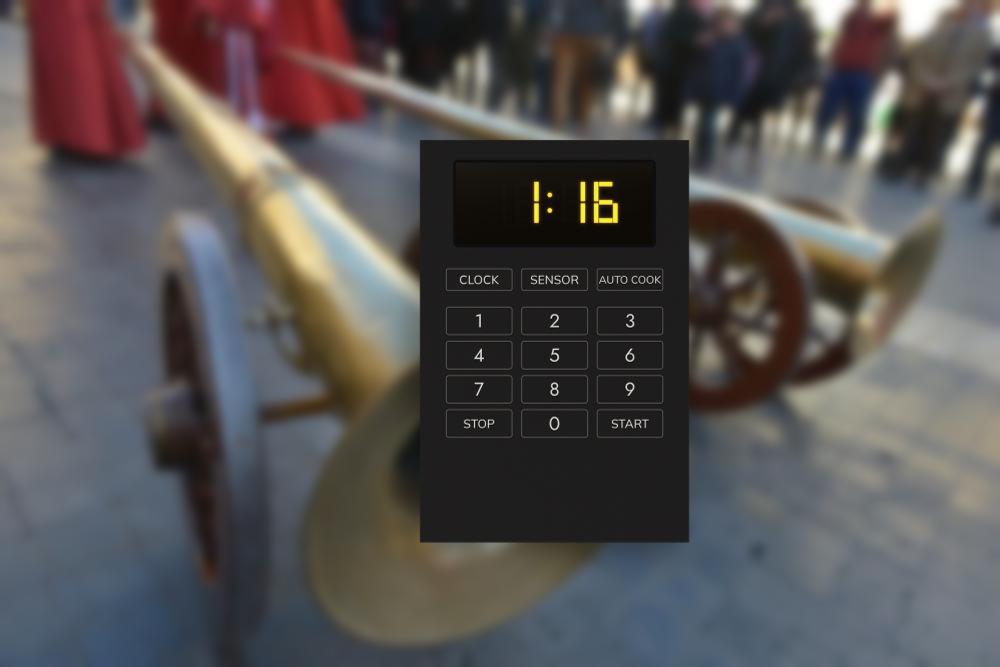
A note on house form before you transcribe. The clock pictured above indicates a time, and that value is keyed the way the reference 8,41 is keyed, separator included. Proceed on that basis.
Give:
1,16
